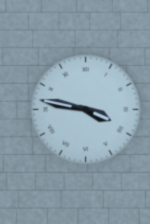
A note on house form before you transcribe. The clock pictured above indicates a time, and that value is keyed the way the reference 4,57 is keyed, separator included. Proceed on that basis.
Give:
3,47
